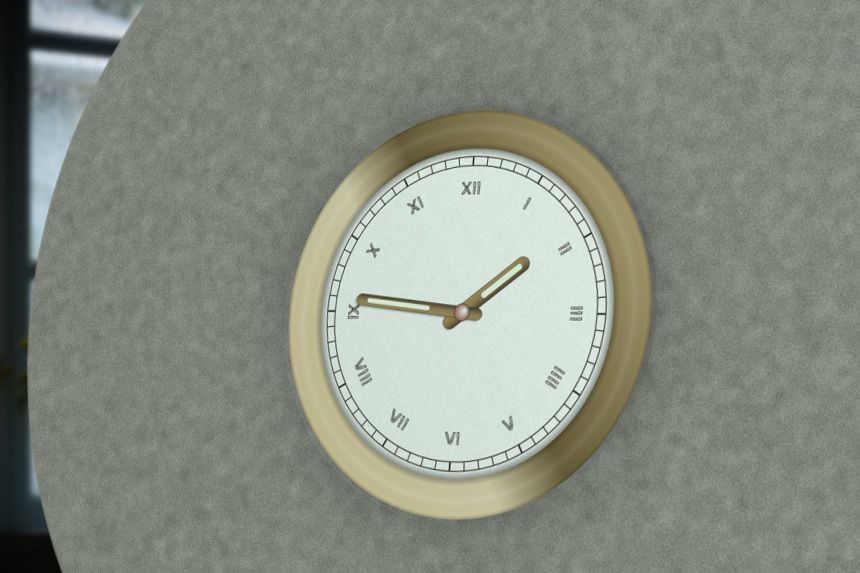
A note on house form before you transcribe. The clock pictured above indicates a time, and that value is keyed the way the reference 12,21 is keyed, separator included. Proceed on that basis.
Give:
1,46
